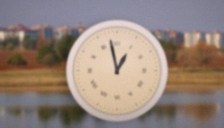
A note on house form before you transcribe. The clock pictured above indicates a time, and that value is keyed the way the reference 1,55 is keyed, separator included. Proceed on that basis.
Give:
12,58
